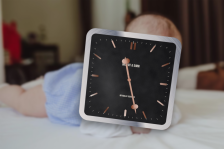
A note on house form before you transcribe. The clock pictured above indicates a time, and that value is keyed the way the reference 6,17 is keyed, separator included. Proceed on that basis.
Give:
11,27
